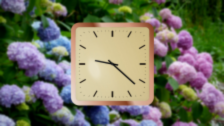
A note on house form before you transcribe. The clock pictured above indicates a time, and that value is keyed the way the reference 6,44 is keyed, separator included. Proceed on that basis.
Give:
9,22
